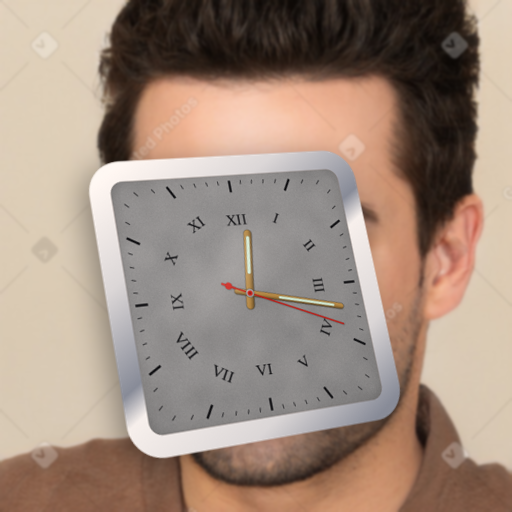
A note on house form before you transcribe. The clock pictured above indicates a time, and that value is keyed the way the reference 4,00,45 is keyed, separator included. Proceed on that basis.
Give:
12,17,19
